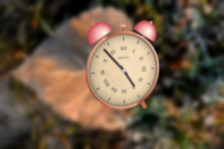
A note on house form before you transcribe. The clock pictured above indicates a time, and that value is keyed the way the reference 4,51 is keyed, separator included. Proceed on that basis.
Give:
4,53
